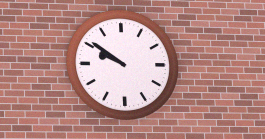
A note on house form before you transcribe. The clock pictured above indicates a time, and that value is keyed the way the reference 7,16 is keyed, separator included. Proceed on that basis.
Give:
9,51
